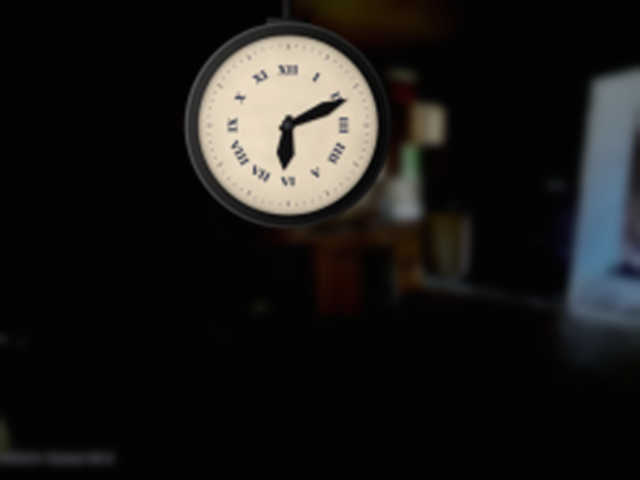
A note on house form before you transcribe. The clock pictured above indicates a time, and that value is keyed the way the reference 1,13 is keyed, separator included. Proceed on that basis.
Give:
6,11
